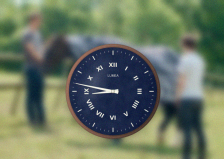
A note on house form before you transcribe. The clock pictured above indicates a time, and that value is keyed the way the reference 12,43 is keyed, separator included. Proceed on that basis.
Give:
8,47
